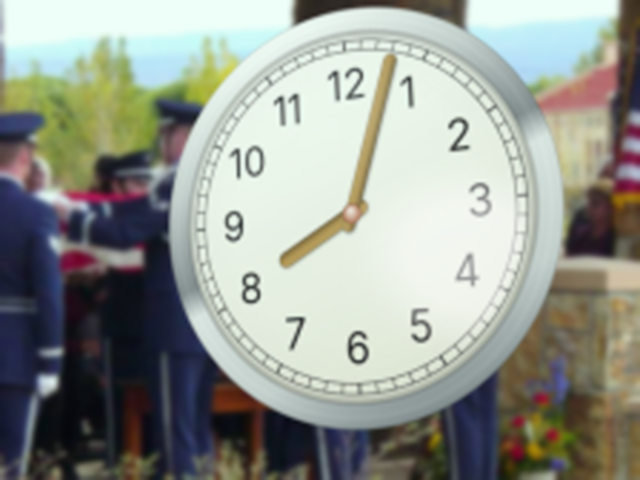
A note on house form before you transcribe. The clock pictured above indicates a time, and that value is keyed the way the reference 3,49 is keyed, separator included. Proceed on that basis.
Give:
8,03
